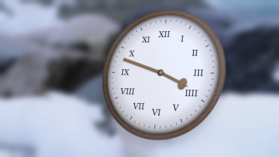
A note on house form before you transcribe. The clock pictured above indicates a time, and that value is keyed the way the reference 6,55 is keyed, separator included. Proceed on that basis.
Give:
3,48
